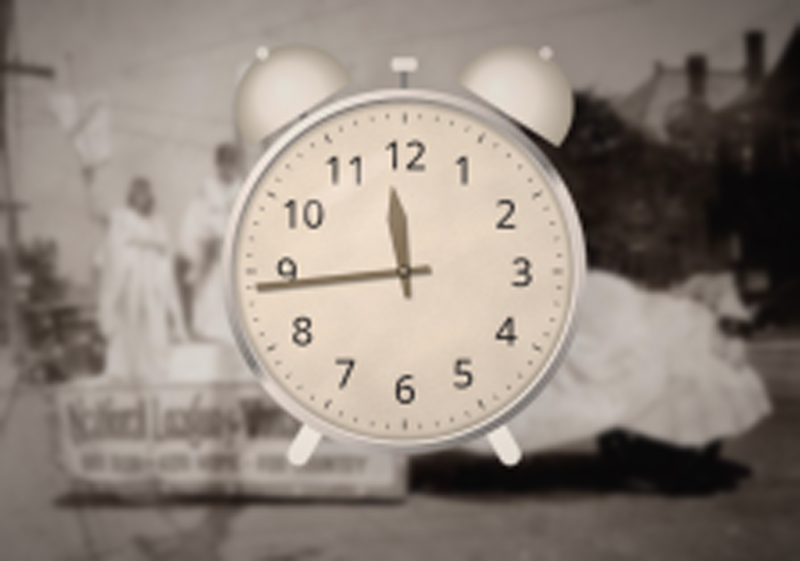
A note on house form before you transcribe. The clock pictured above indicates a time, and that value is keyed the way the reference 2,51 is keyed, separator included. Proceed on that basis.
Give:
11,44
